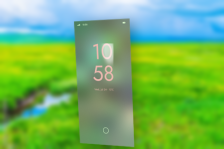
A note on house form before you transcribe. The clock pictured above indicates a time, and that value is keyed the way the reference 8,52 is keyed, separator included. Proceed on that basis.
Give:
10,58
